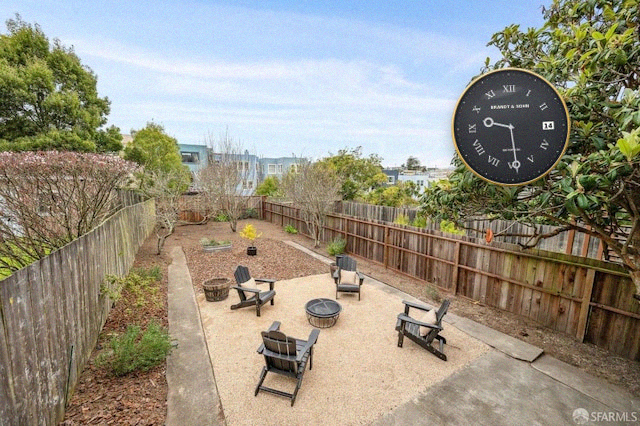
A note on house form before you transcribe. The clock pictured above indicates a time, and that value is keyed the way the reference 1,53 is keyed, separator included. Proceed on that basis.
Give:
9,29
